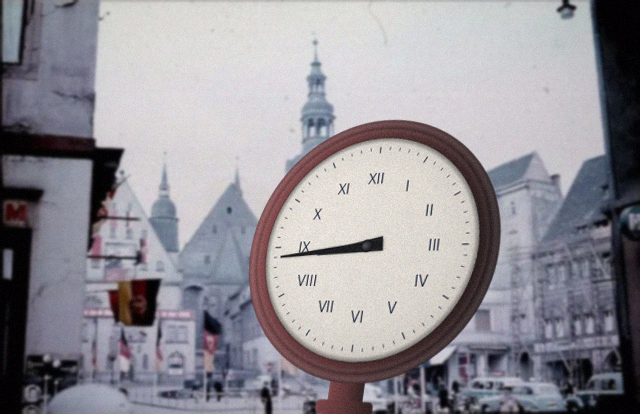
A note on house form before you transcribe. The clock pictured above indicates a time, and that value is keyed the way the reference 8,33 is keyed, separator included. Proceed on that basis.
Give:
8,44
